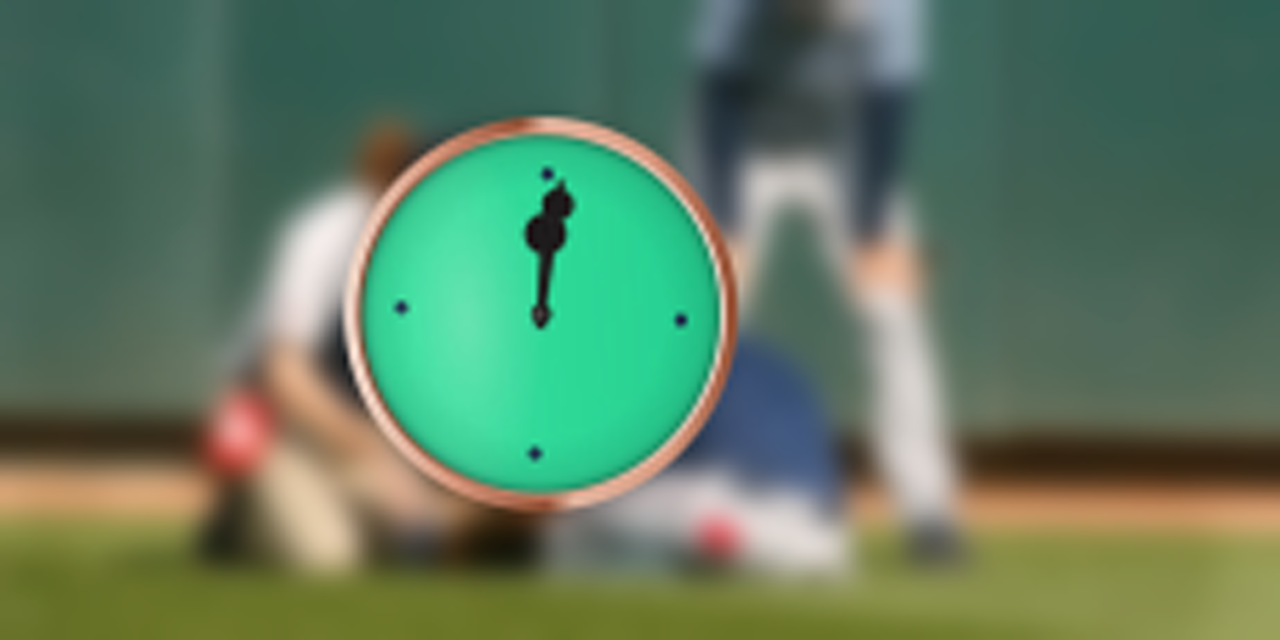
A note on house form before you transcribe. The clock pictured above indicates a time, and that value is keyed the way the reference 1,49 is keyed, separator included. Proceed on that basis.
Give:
12,01
